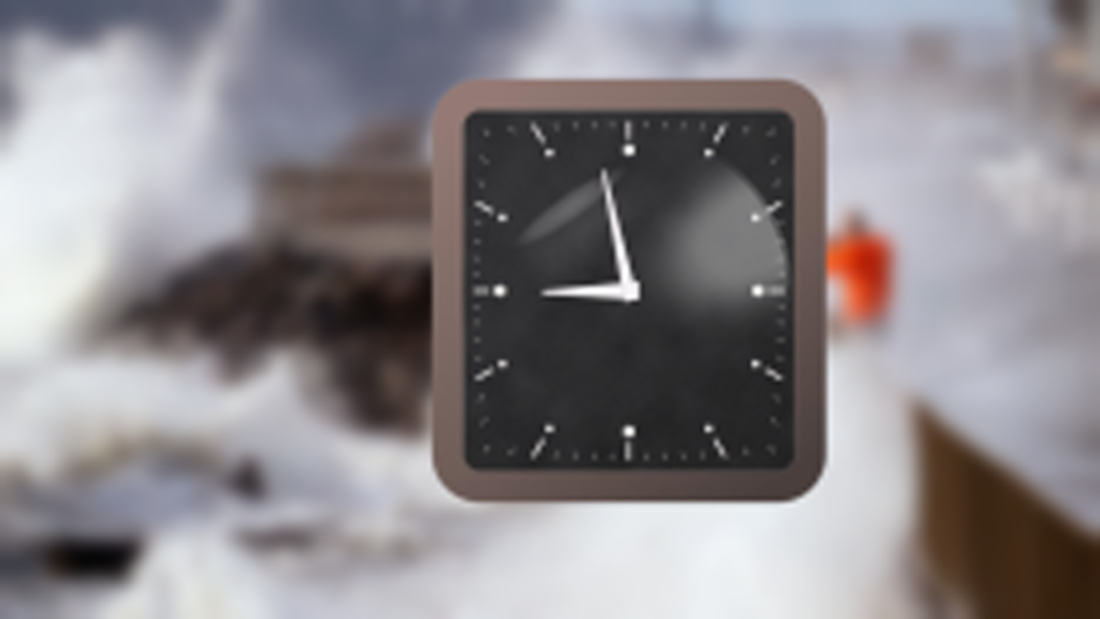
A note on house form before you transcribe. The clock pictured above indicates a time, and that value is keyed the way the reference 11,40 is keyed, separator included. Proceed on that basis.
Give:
8,58
